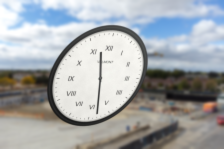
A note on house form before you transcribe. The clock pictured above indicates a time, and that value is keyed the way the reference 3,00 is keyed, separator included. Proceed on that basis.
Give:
11,28
